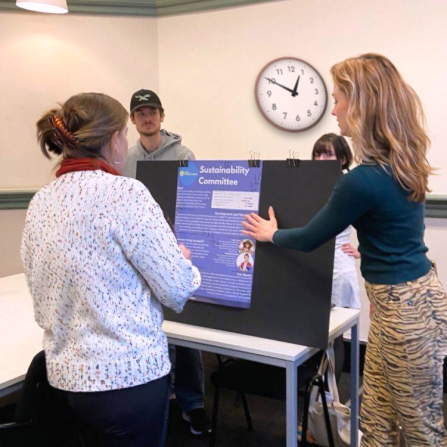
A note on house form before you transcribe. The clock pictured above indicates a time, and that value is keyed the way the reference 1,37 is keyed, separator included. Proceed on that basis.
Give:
12,50
